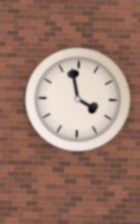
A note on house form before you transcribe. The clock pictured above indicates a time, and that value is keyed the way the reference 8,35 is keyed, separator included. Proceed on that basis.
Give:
3,58
